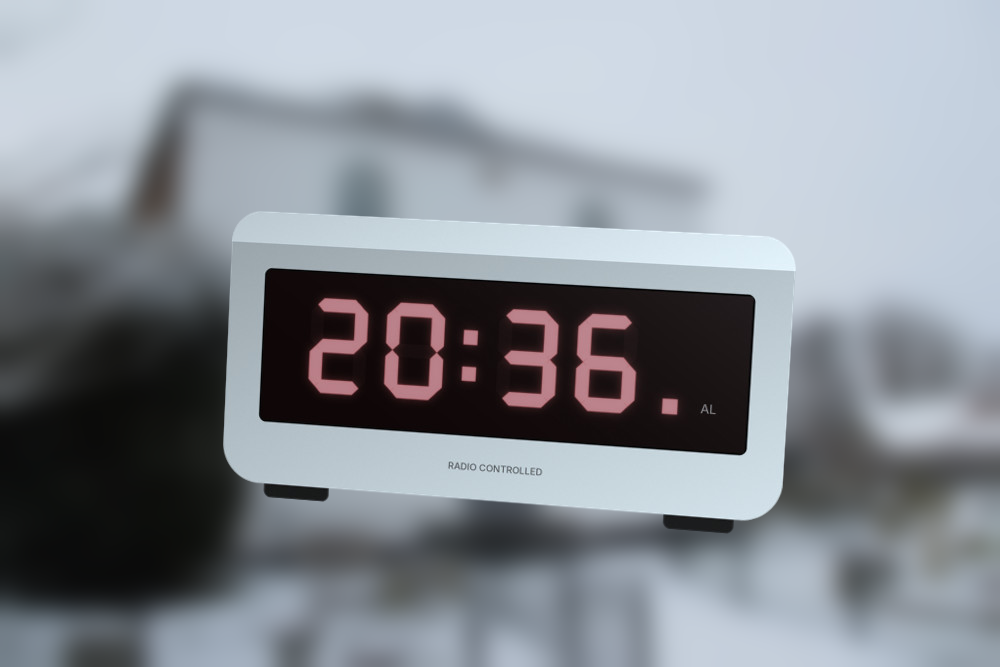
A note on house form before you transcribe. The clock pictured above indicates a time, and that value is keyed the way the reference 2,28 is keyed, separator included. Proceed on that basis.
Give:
20,36
